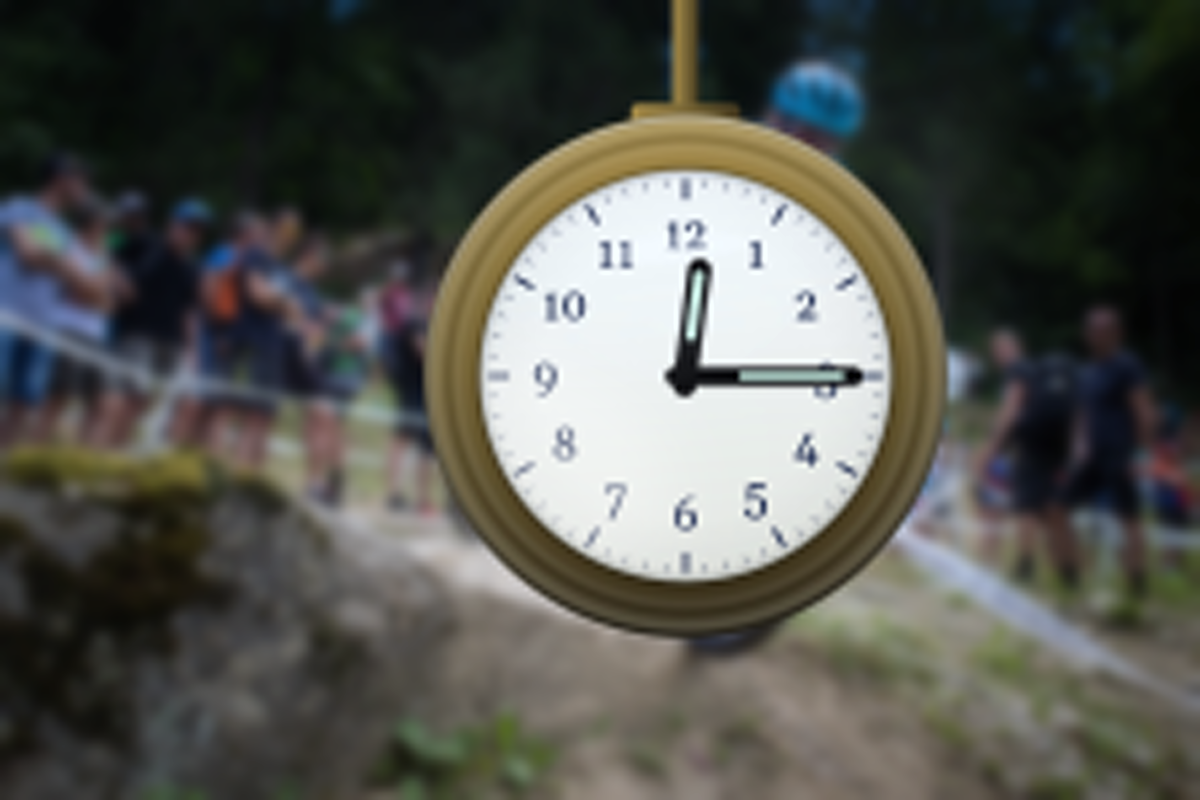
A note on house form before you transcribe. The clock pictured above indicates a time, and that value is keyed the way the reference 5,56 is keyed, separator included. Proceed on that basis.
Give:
12,15
